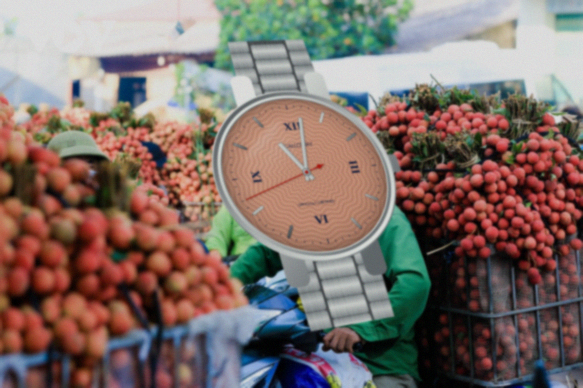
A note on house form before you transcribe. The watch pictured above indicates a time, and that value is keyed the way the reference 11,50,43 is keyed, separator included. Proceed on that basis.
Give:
11,01,42
